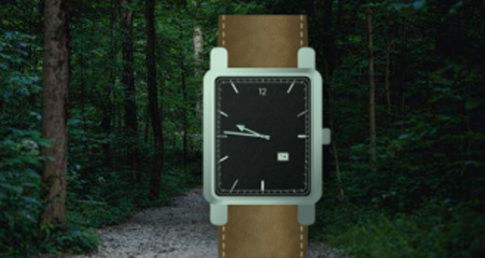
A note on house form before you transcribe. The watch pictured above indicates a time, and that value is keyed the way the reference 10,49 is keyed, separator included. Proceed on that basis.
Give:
9,46
